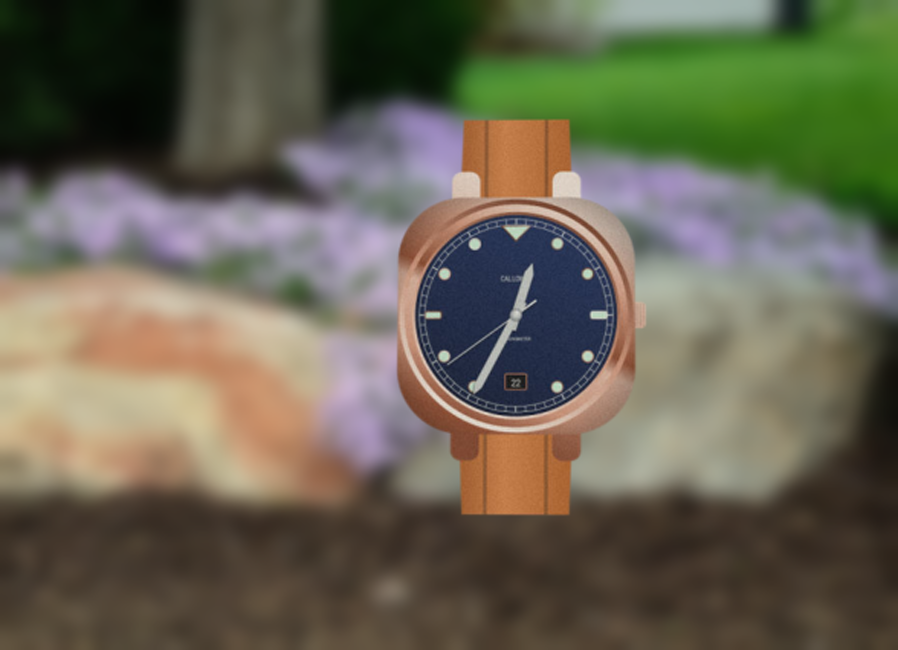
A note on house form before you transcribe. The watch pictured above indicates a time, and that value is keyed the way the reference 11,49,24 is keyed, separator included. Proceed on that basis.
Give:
12,34,39
